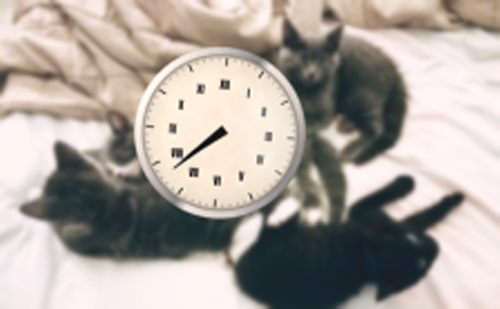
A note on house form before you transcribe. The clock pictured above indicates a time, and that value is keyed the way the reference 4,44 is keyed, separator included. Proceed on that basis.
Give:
7,38
